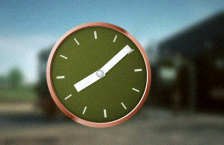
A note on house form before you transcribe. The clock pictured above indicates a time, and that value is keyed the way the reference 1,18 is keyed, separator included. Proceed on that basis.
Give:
8,09
